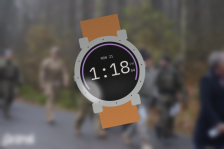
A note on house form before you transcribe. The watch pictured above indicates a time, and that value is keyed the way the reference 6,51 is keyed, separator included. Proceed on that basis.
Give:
1,18
